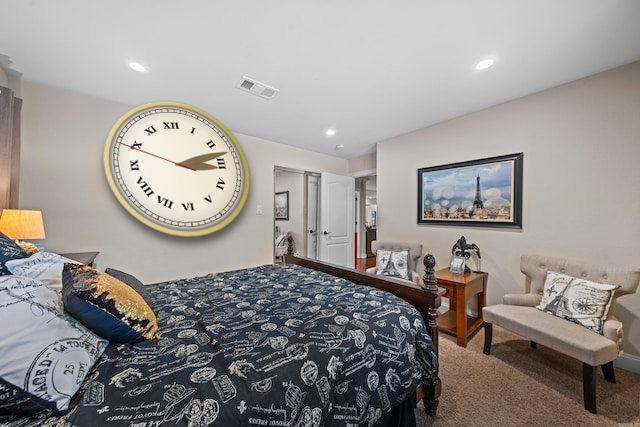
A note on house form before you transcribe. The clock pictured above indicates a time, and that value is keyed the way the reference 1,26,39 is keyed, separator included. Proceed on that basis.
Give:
3,12,49
